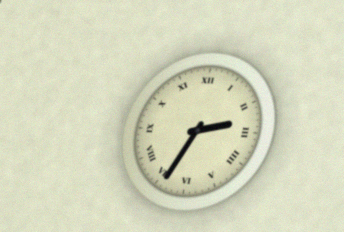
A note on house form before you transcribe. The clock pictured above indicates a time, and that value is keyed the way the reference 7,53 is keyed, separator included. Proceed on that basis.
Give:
2,34
